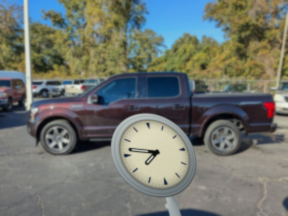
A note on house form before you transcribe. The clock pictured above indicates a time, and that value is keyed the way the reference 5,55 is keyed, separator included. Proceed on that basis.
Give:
7,47
